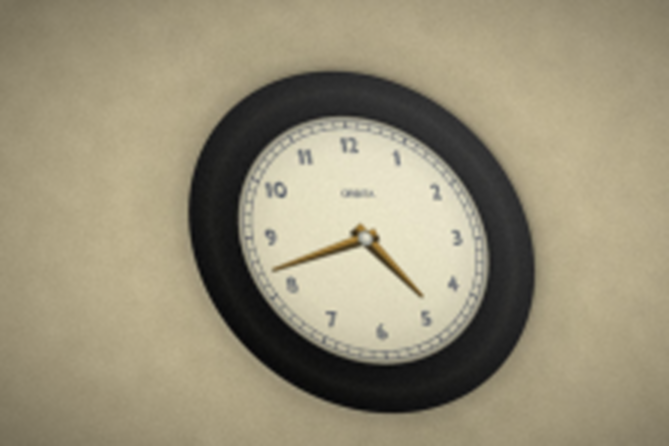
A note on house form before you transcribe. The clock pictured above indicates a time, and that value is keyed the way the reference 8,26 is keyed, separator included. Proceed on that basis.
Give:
4,42
